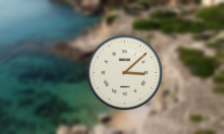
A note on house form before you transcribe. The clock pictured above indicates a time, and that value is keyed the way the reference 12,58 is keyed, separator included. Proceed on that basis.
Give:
3,08
